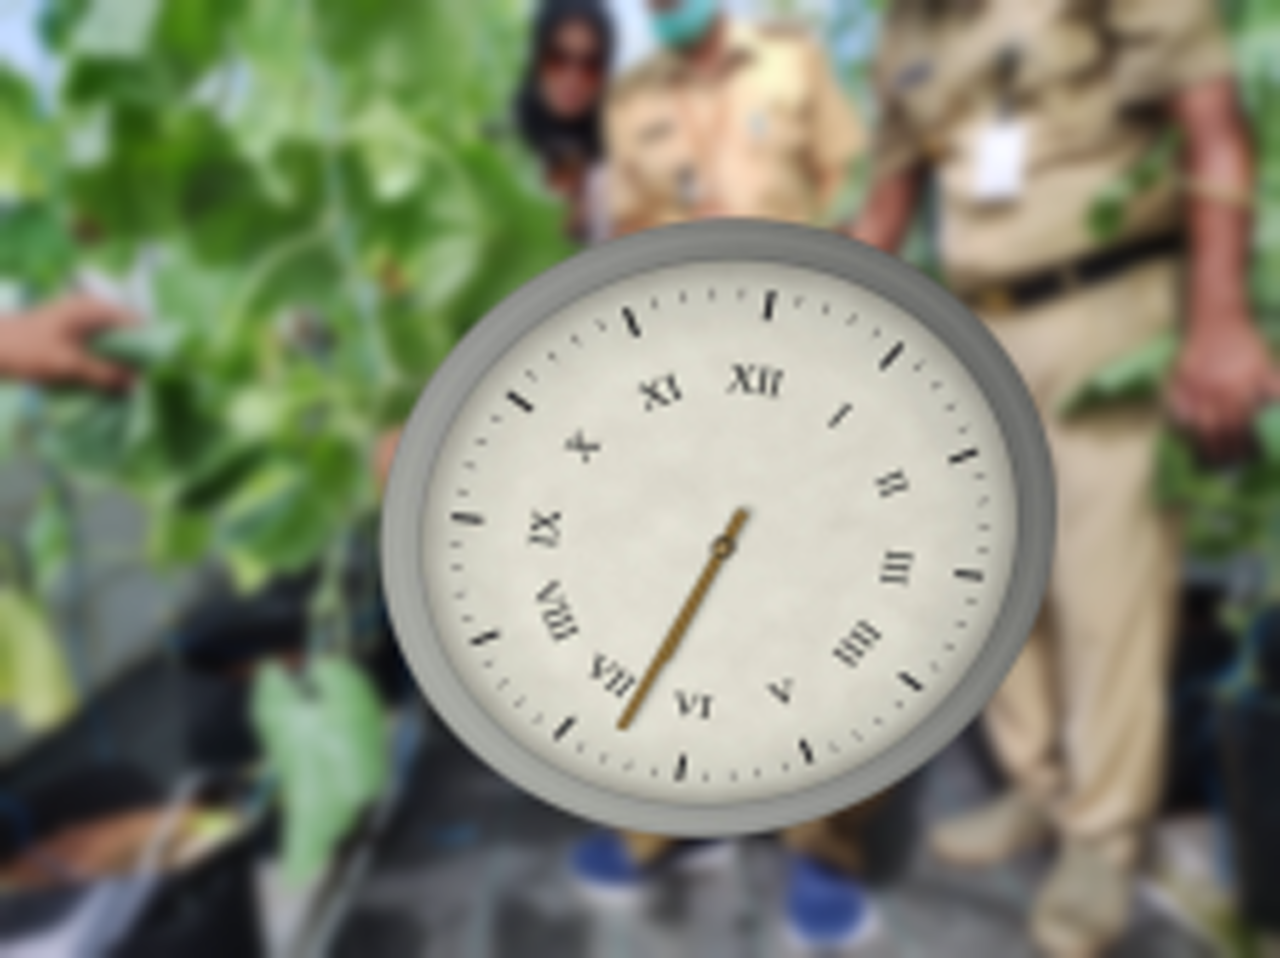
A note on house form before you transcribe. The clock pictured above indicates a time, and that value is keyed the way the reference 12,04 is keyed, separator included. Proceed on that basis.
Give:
6,33
